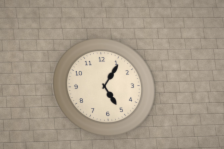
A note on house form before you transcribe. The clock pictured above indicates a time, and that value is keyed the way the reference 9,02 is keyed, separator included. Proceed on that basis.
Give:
5,06
